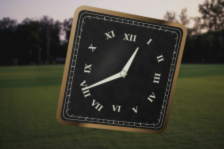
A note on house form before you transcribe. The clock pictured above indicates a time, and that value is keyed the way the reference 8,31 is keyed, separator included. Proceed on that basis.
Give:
12,40
